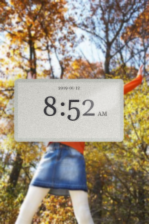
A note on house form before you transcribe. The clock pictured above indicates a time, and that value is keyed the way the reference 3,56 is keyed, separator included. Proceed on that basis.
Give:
8,52
